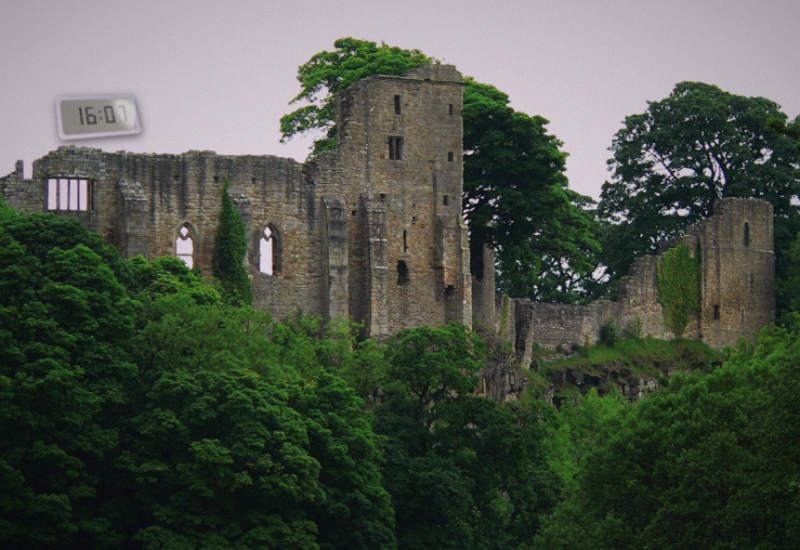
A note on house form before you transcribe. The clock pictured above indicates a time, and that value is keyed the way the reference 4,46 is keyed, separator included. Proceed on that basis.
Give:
16,07
